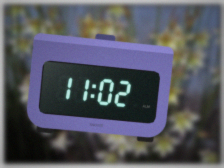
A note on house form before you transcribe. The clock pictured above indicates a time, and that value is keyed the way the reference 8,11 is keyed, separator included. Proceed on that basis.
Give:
11,02
